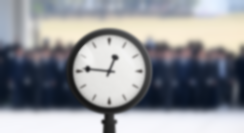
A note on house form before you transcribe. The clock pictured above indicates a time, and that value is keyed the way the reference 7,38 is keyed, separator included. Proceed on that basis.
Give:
12,46
